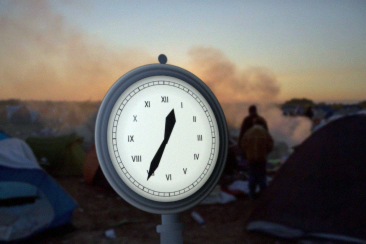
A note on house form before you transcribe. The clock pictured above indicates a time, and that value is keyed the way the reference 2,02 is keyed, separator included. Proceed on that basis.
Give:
12,35
